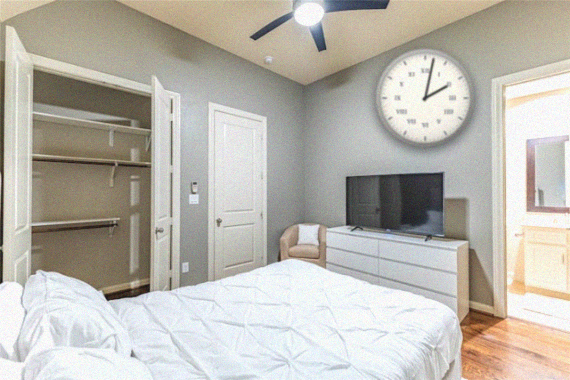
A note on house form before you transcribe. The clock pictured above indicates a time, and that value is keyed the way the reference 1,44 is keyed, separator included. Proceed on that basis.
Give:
2,02
